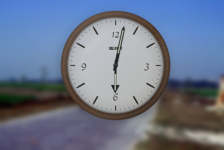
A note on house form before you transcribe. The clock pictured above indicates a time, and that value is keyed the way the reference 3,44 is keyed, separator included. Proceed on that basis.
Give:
6,02
